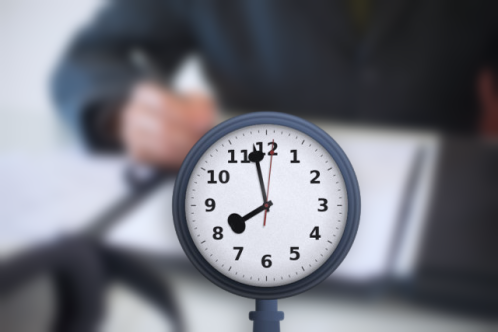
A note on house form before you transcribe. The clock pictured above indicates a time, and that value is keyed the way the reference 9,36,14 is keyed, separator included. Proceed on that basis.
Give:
7,58,01
